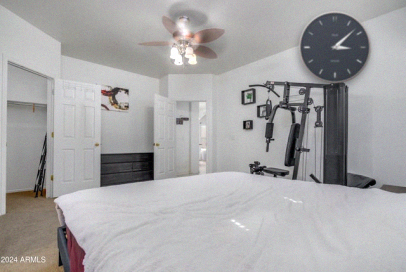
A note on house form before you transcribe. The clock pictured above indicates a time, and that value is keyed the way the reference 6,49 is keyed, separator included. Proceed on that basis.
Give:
3,08
